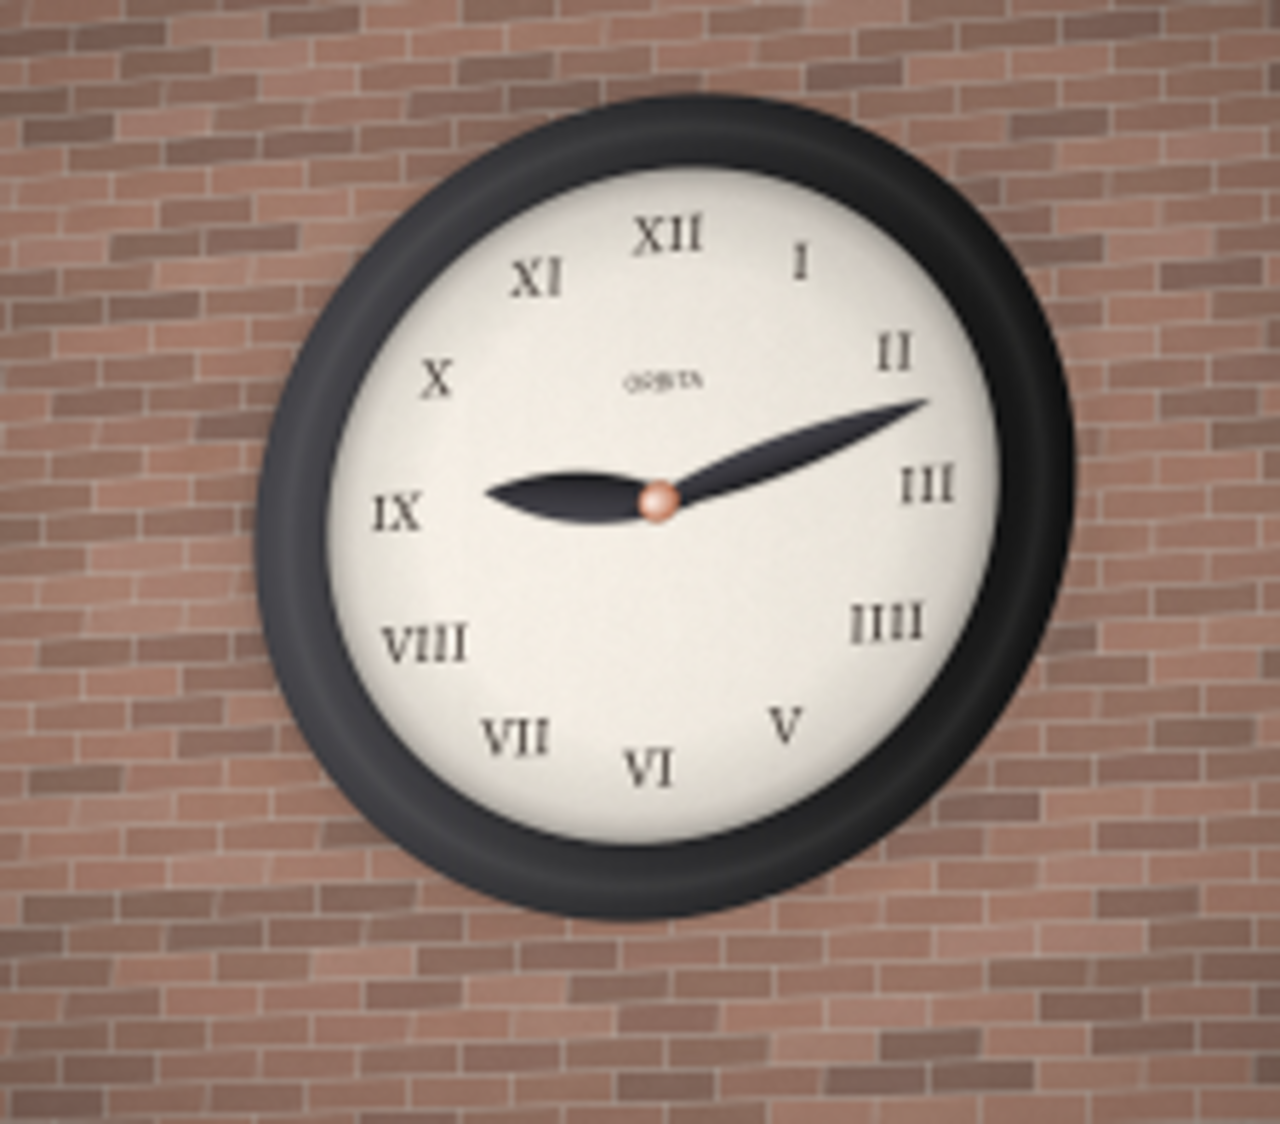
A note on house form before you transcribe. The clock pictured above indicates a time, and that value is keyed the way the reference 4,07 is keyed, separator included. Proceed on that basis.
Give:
9,12
